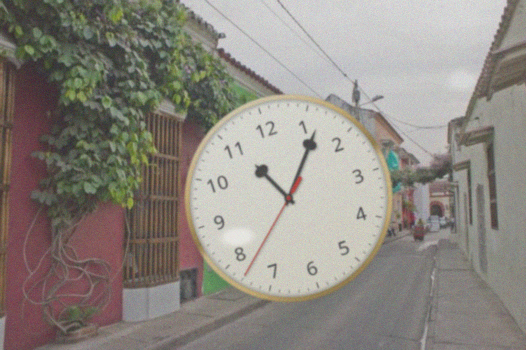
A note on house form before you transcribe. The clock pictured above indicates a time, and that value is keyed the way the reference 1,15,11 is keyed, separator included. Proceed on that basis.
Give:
11,06,38
